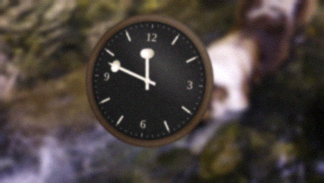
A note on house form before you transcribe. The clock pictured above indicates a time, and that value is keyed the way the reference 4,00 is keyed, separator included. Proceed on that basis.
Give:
11,48
